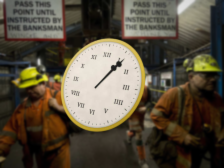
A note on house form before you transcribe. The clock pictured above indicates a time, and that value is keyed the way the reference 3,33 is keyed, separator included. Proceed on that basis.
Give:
1,06
